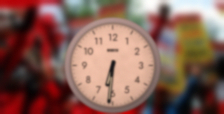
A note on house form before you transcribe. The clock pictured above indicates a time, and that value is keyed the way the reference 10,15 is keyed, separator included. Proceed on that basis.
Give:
6,31
